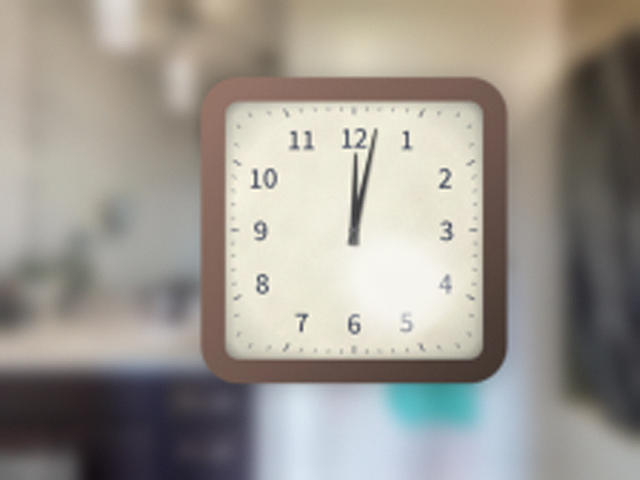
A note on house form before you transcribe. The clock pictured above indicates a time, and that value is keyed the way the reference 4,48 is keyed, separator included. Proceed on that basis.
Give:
12,02
